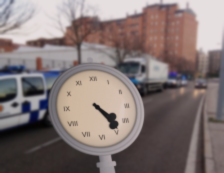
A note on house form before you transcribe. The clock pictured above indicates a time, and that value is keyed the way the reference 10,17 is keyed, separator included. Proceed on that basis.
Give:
4,24
